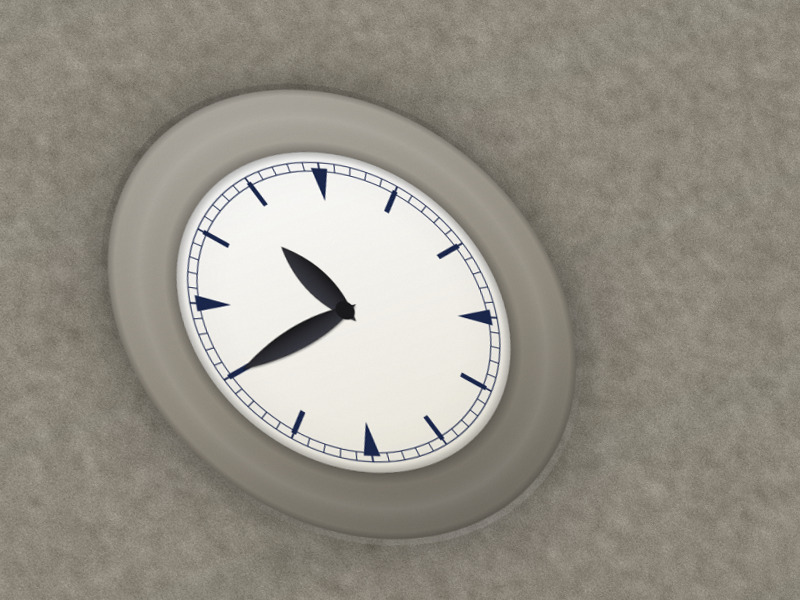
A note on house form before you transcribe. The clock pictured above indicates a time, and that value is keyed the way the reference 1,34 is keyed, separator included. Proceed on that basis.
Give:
10,40
